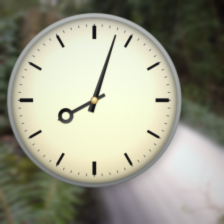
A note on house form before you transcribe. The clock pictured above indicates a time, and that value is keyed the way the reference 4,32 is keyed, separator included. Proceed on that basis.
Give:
8,03
